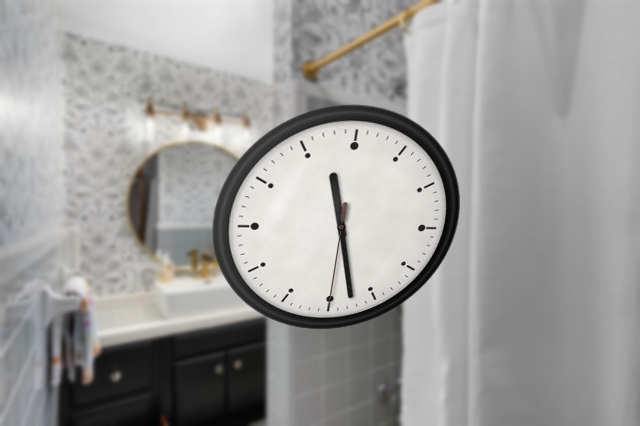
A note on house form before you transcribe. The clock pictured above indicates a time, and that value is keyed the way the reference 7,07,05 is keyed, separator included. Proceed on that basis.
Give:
11,27,30
